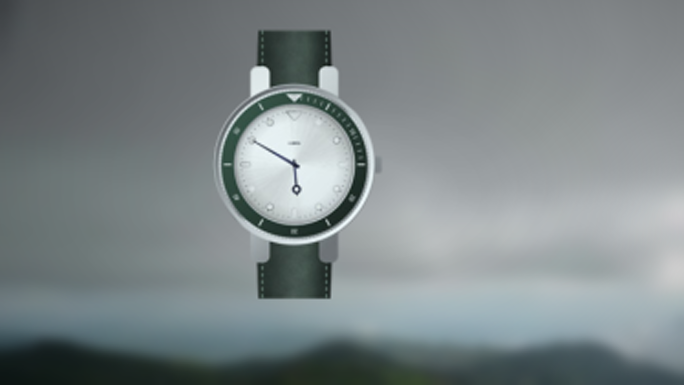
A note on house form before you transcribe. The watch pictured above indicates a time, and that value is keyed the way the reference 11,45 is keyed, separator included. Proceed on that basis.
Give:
5,50
